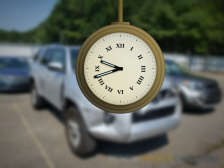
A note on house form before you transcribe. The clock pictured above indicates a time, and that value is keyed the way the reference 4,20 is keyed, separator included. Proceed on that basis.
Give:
9,42
